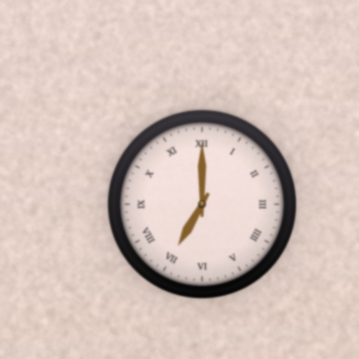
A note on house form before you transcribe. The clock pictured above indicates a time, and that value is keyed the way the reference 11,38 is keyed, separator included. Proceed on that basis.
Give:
7,00
